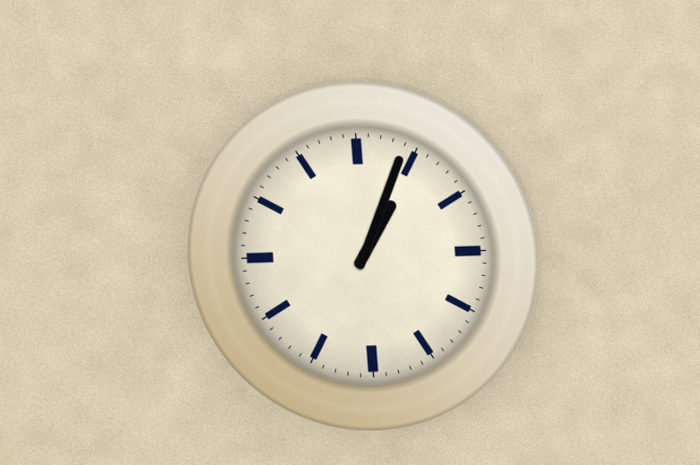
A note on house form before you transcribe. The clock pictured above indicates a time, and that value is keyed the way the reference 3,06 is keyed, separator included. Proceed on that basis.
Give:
1,04
